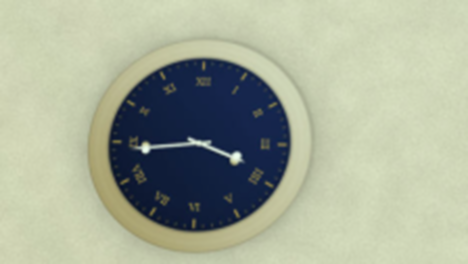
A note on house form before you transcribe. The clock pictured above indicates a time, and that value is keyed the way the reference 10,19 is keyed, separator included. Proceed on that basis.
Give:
3,44
